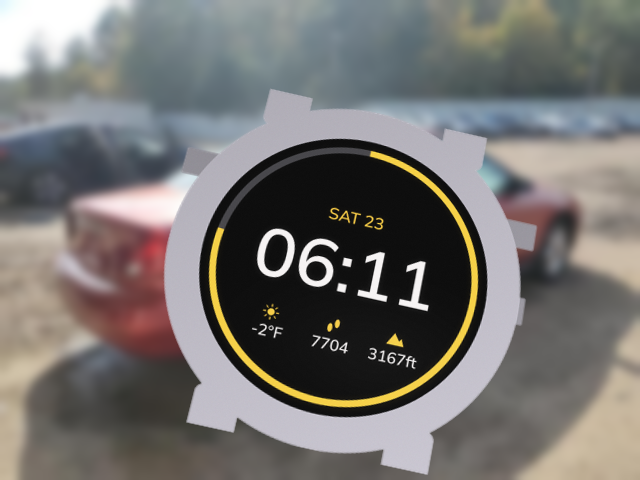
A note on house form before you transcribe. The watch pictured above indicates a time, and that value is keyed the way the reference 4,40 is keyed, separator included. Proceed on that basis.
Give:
6,11
